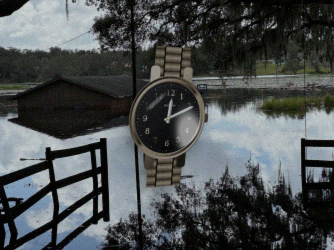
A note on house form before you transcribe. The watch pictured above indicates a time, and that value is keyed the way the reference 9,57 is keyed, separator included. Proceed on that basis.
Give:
12,11
